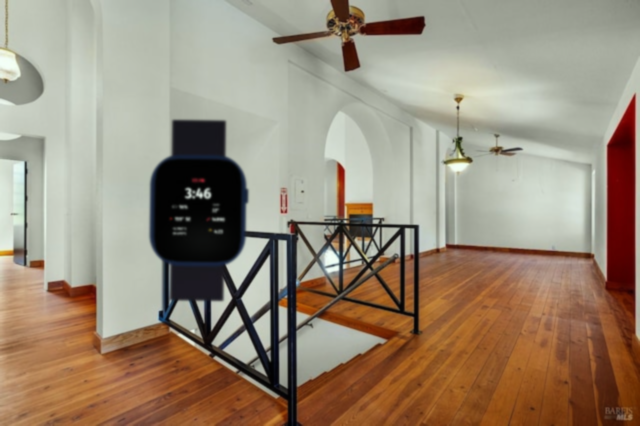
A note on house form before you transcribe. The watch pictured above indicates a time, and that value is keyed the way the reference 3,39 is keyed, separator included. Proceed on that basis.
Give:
3,46
